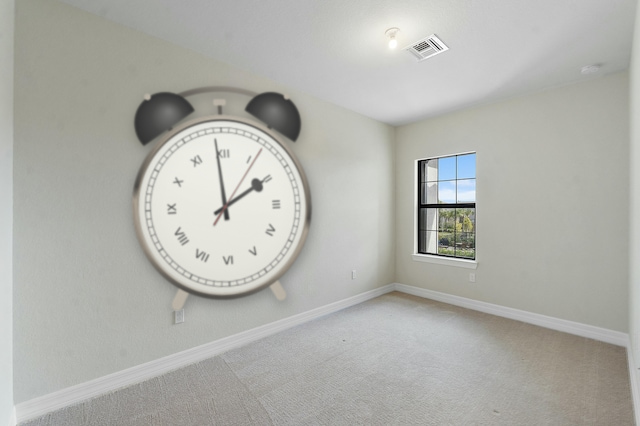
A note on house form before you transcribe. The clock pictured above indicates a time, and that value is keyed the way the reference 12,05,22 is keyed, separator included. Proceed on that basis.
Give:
1,59,06
